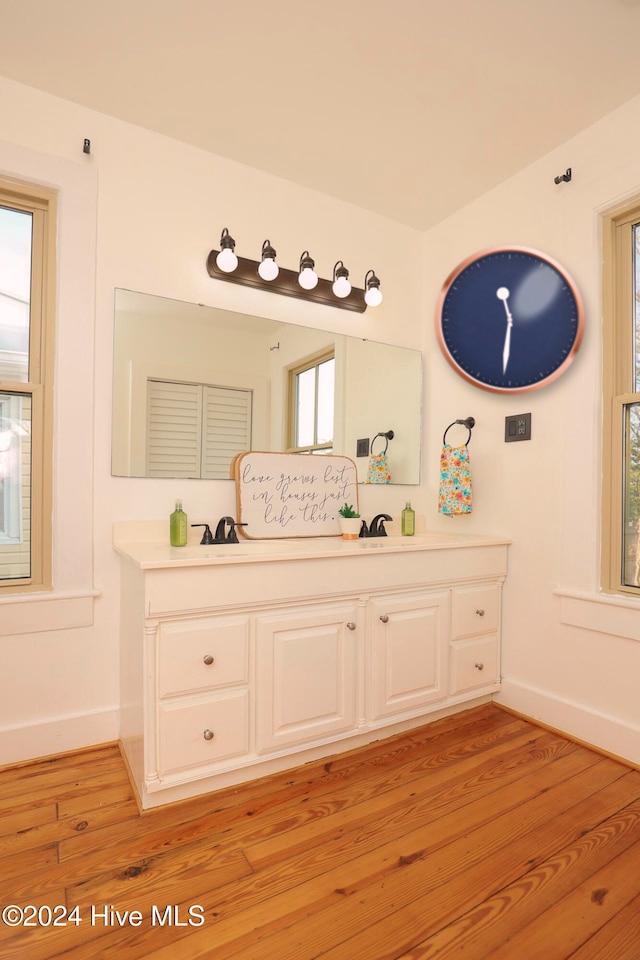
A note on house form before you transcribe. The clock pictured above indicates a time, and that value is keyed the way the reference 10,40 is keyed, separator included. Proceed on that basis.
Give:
11,31
